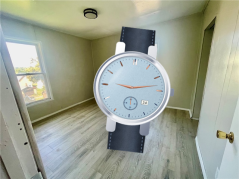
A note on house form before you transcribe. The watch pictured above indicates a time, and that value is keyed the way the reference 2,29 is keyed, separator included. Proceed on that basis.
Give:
9,13
